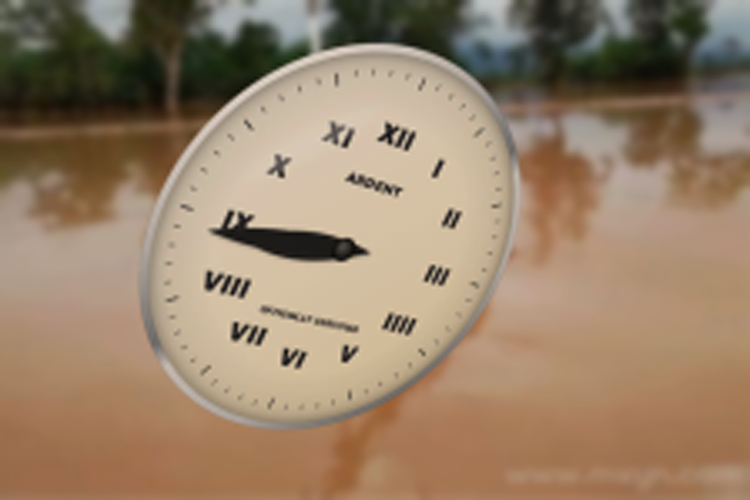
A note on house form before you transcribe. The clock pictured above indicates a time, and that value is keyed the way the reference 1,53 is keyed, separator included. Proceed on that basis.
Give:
8,44
